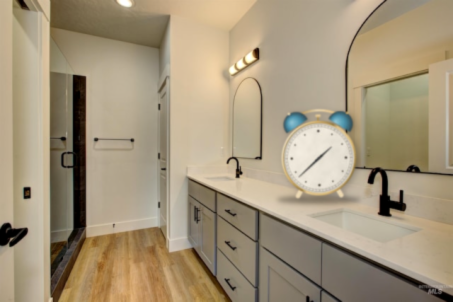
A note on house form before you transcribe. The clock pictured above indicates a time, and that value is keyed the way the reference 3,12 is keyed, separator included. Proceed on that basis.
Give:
1,38
